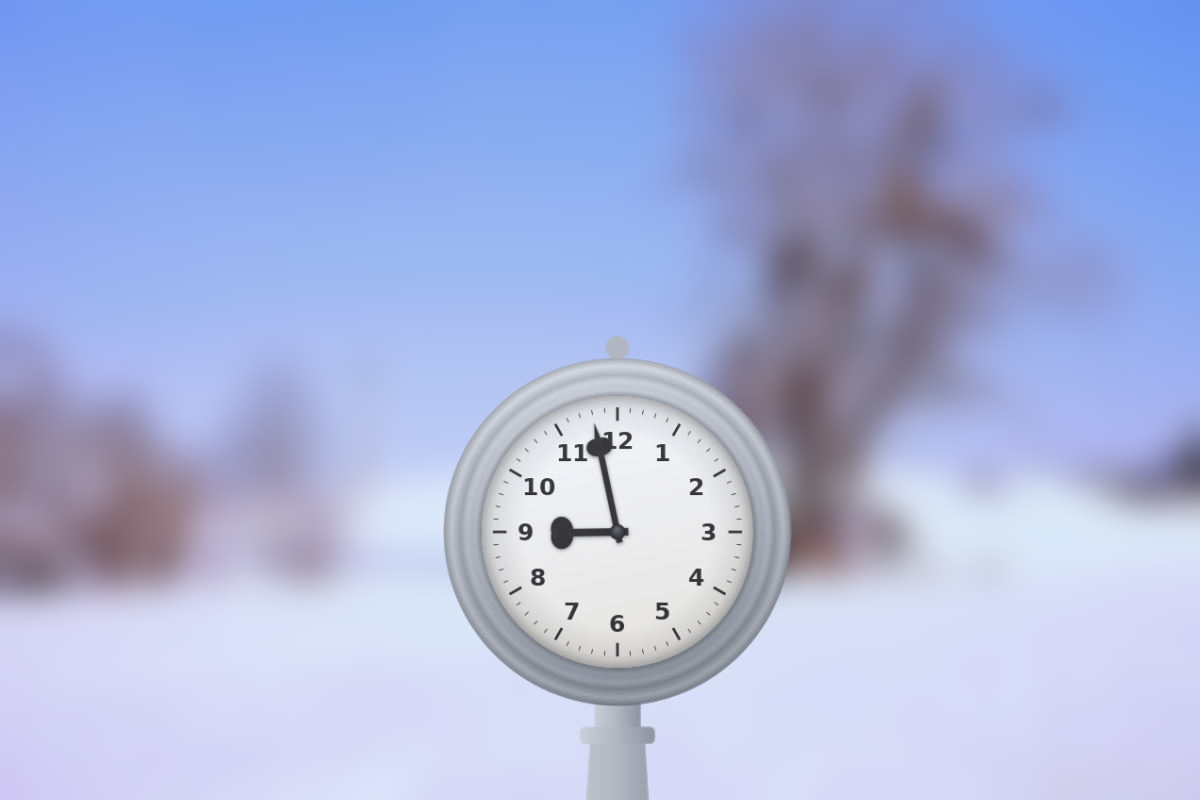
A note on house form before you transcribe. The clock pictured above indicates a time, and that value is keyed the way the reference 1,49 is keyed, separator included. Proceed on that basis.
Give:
8,58
